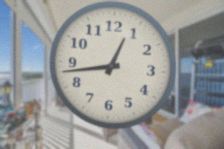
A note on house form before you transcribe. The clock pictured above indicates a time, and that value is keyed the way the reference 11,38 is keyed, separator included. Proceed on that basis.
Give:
12,43
